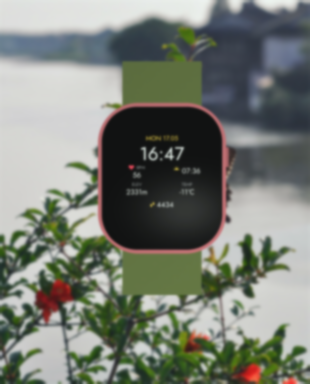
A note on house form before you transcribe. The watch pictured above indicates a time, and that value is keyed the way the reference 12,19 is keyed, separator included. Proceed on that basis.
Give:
16,47
